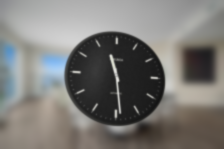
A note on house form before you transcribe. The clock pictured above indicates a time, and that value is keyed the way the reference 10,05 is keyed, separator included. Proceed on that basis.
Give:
11,29
